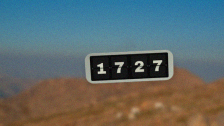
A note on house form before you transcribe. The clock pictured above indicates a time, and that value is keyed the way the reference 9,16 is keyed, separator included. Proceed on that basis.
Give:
17,27
